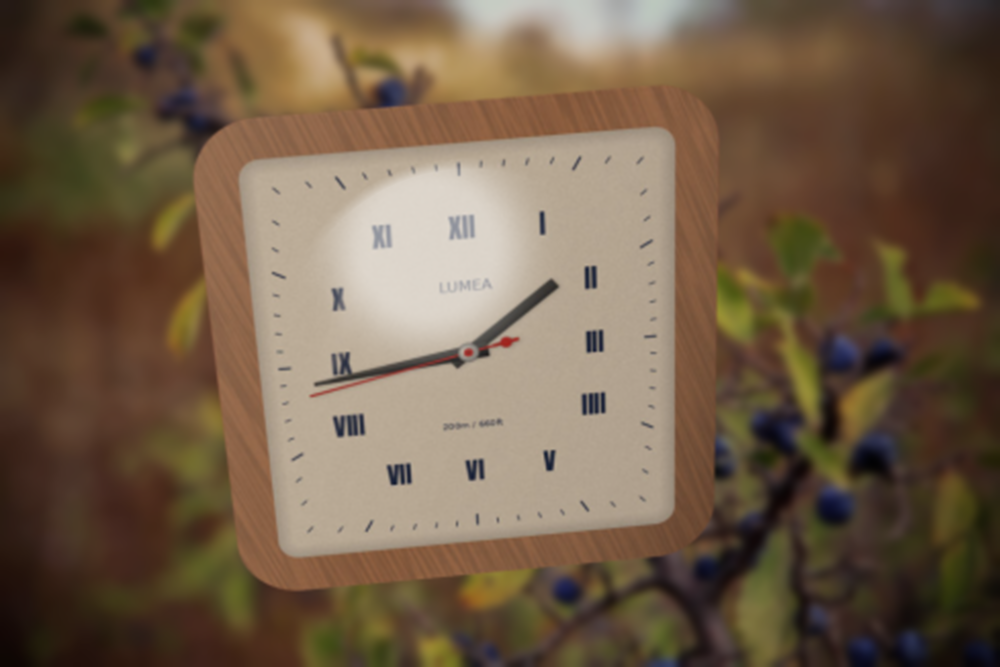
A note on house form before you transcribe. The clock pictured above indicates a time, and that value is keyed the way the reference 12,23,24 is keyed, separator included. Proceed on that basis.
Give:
1,43,43
